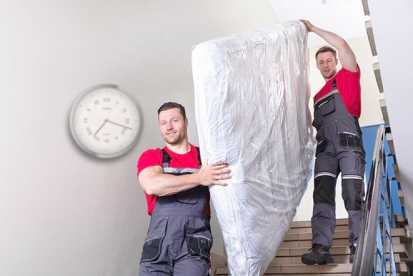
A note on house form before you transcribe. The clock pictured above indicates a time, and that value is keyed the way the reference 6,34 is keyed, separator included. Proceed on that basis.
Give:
7,18
